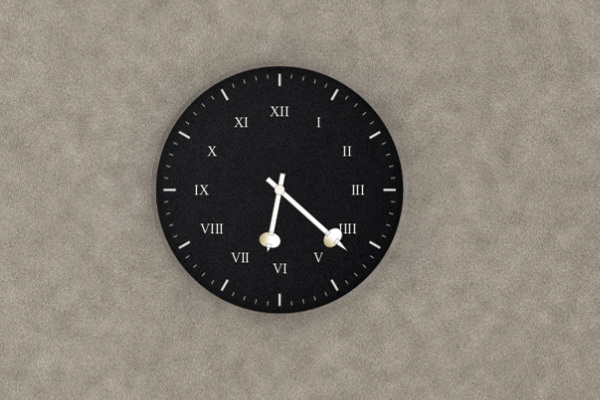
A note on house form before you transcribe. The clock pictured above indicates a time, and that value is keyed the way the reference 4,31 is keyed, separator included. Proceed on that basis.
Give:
6,22
